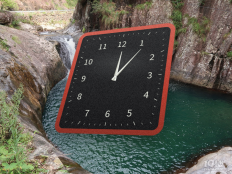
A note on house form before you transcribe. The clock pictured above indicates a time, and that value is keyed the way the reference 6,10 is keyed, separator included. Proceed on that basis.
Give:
12,06
